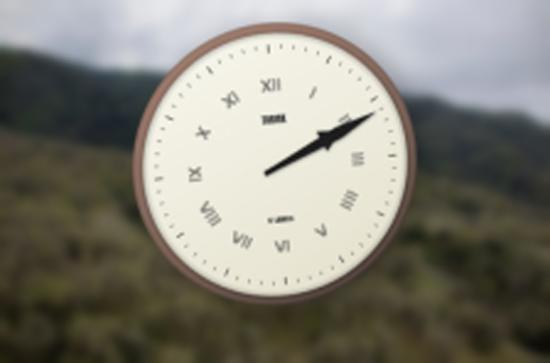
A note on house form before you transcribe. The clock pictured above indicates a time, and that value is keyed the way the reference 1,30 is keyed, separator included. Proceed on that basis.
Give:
2,11
